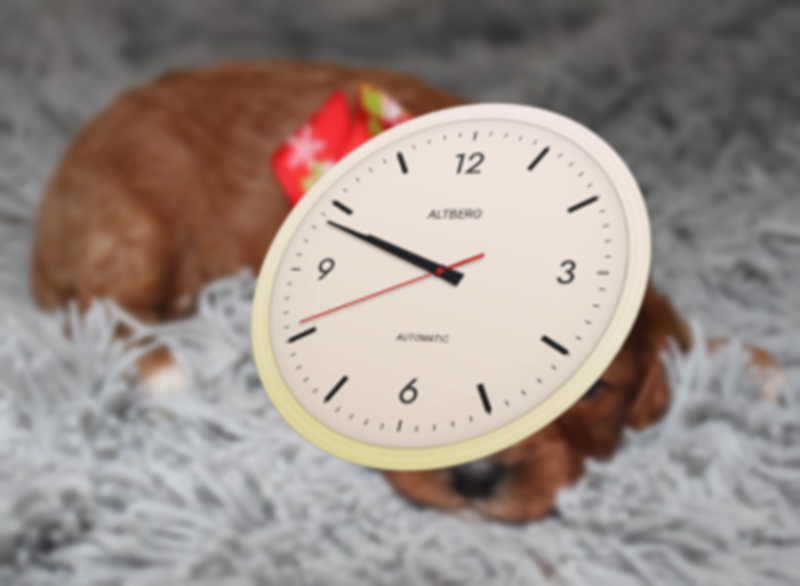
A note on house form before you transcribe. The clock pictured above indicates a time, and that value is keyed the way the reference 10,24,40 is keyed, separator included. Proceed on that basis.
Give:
9,48,41
